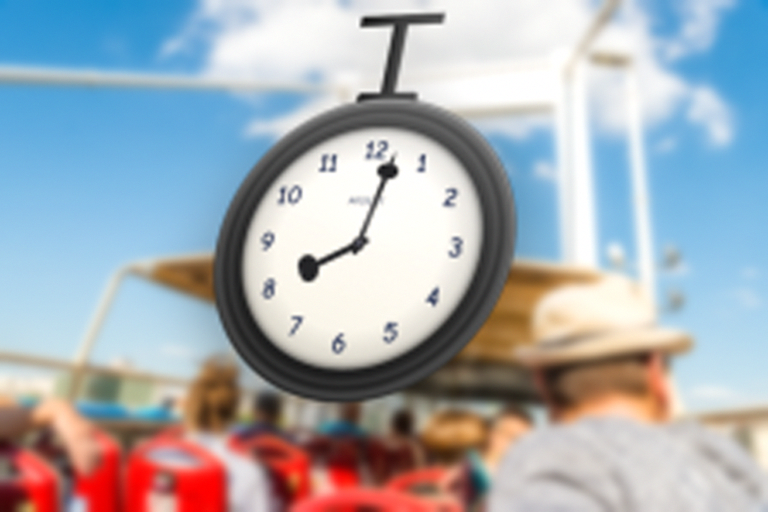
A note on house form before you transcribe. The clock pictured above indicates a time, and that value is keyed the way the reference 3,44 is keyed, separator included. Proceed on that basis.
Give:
8,02
